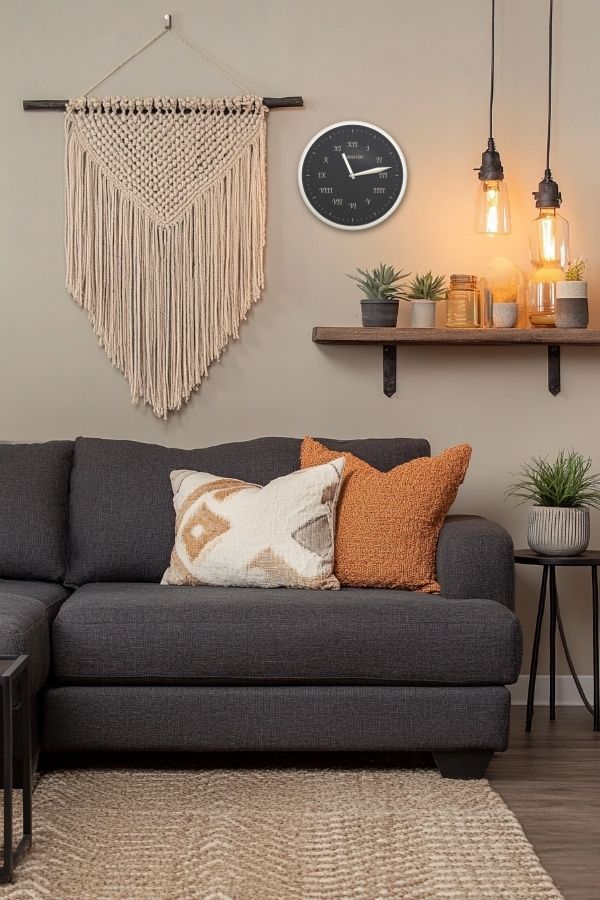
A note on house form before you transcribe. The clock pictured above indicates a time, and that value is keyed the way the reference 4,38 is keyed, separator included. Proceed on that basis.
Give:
11,13
